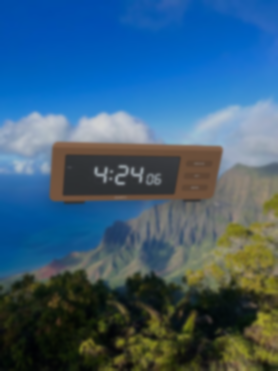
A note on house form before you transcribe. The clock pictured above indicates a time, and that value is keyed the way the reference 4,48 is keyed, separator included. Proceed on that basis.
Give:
4,24
